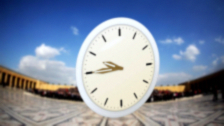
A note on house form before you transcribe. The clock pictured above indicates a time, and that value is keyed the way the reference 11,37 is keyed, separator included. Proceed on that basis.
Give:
9,45
